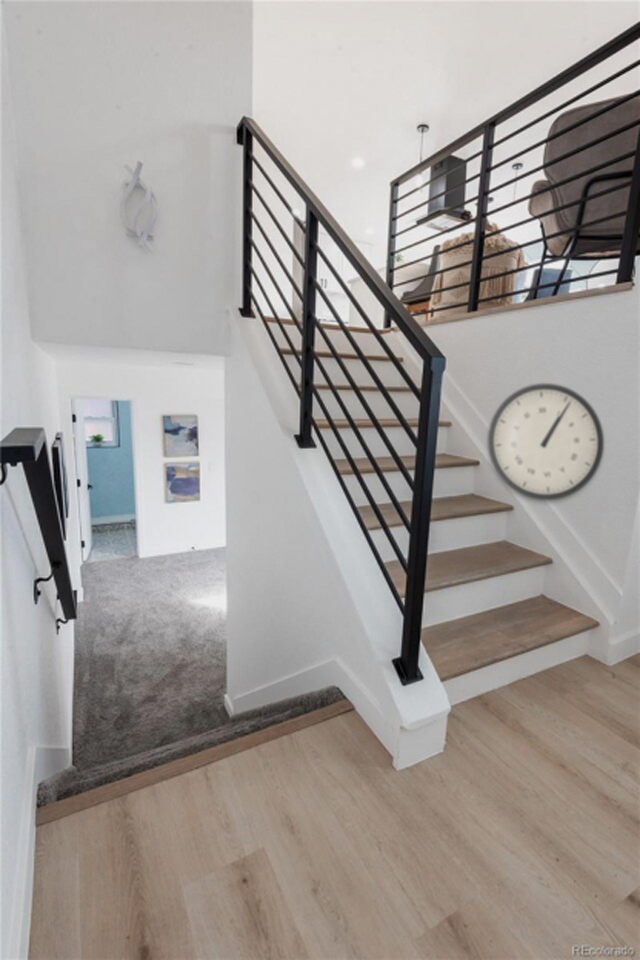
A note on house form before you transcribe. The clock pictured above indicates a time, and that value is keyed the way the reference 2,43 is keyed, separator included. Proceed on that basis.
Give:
1,06
